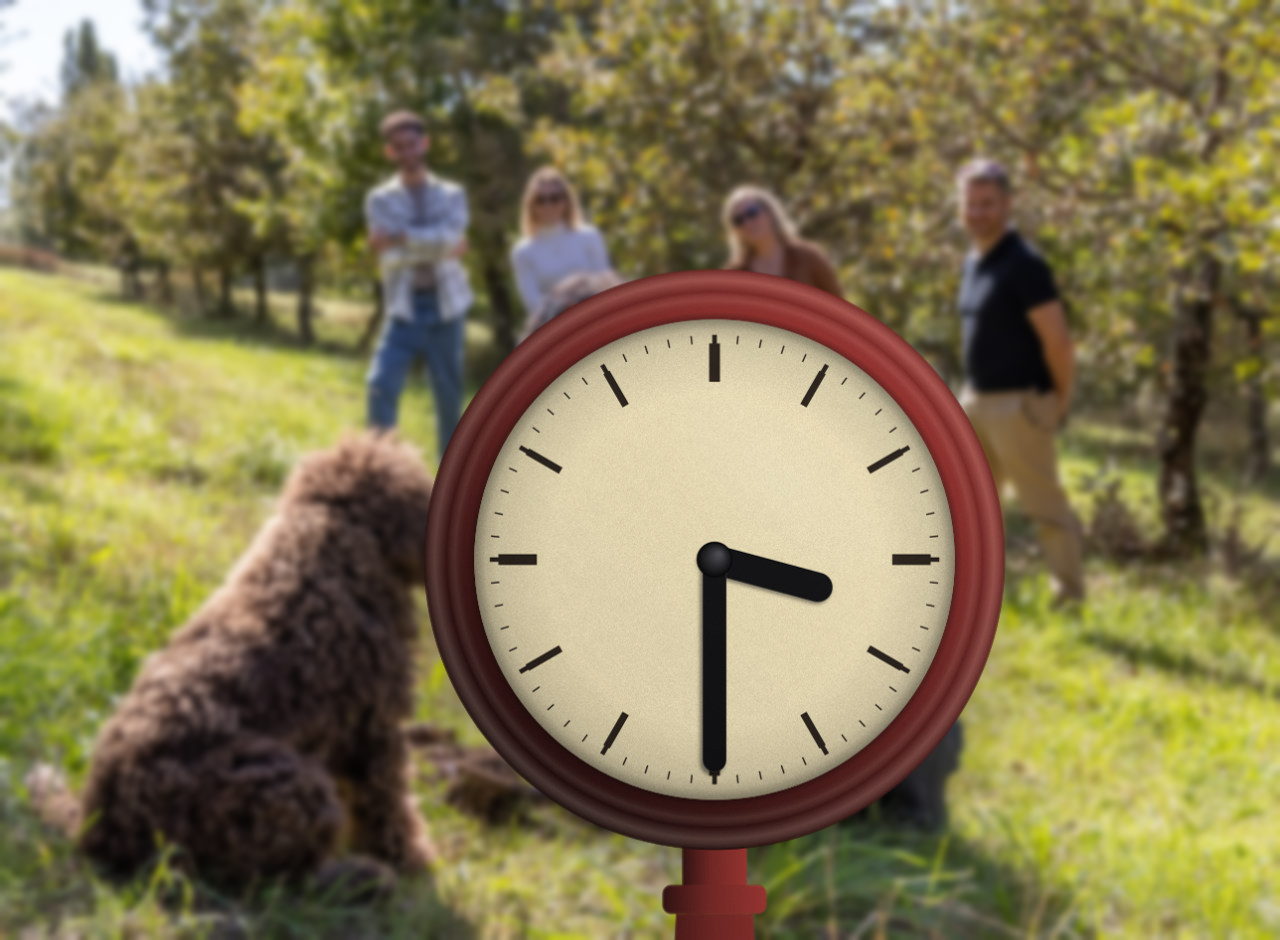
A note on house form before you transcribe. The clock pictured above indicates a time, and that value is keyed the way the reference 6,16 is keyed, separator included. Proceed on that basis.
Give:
3,30
